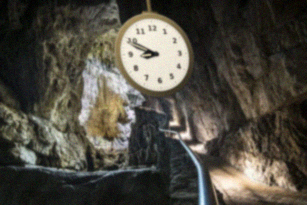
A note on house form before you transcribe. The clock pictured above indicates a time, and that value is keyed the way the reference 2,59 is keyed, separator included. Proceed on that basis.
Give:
8,49
